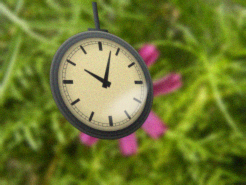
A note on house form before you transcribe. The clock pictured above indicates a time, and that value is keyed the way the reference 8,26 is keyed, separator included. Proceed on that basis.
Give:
10,03
